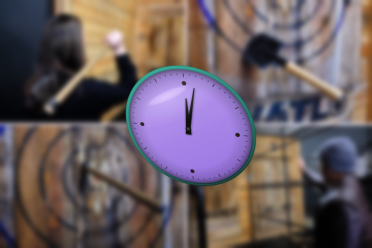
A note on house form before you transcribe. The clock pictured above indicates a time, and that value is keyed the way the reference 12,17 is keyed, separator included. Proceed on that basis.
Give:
12,02
